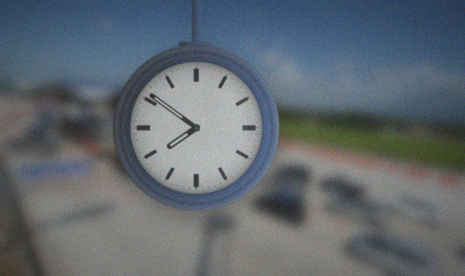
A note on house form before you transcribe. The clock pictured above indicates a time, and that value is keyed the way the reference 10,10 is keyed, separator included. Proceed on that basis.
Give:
7,51
